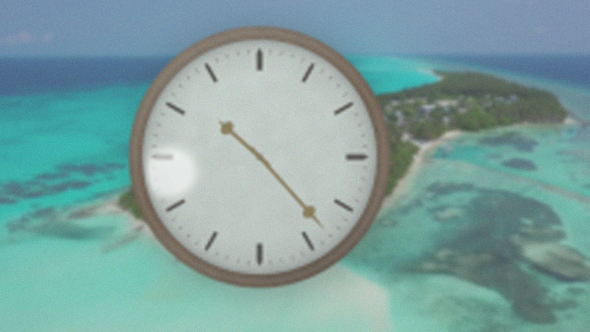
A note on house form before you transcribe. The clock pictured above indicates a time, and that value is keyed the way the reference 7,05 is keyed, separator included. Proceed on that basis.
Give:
10,23
